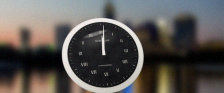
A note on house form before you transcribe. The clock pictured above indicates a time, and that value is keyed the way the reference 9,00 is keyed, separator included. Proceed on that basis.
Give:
12,01
